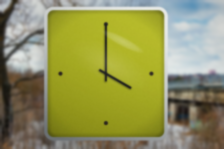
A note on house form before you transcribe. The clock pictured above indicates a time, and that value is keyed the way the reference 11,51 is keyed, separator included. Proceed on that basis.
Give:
4,00
